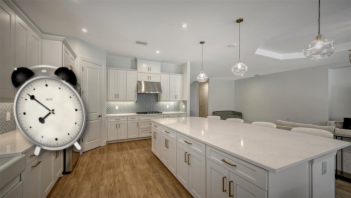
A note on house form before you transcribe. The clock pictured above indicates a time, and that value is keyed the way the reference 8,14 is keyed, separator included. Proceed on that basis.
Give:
7,52
